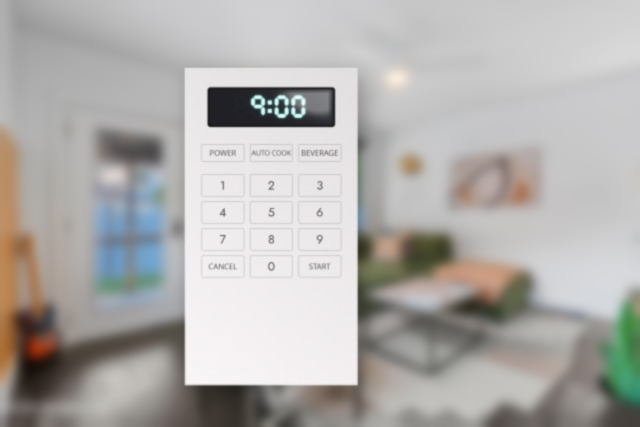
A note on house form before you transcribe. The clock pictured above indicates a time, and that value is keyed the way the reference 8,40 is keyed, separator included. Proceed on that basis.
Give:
9,00
